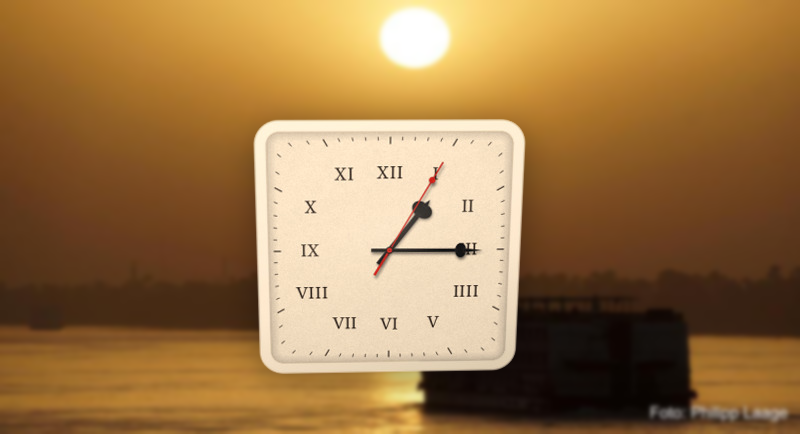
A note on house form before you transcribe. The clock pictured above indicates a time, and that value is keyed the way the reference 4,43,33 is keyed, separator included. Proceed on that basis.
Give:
1,15,05
